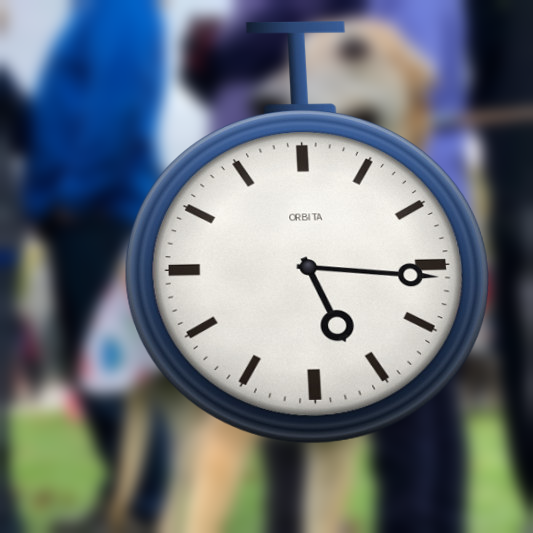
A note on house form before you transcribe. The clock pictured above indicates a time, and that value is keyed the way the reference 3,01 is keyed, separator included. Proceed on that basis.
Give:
5,16
